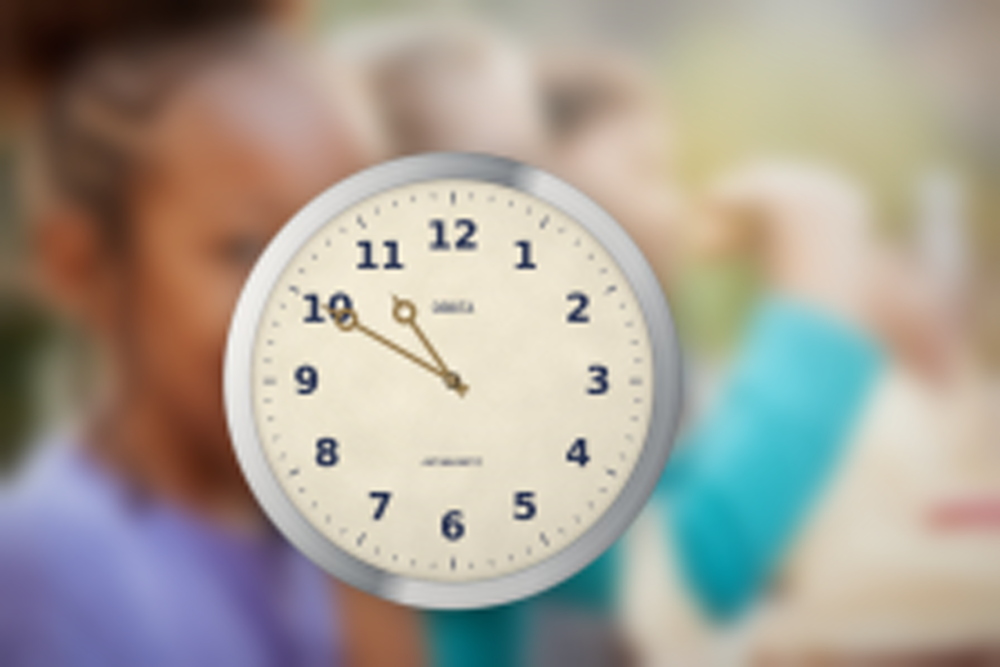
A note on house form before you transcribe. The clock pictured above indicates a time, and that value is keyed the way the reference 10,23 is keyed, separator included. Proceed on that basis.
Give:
10,50
